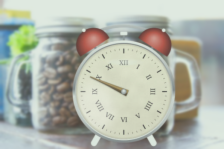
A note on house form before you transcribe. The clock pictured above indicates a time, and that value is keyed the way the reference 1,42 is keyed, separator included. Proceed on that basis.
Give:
9,49
